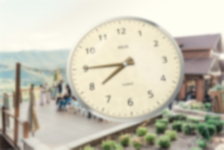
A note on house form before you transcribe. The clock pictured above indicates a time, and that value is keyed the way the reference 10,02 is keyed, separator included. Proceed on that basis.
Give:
7,45
